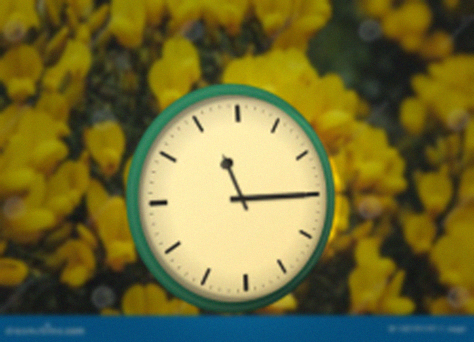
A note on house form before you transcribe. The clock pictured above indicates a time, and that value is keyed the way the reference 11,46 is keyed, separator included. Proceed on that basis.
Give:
11,15
